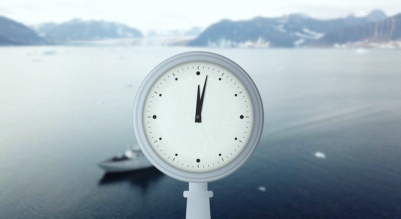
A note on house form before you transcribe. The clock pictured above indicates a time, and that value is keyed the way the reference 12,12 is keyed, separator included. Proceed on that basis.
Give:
12,02
